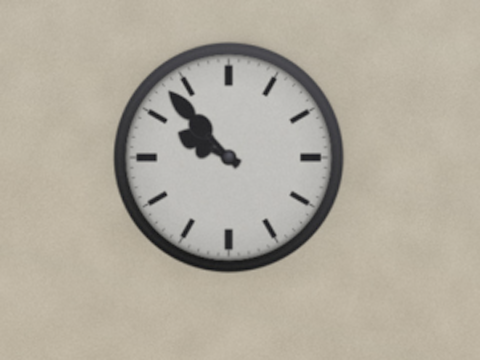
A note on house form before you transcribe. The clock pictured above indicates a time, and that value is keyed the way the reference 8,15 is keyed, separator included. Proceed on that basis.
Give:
9,53
